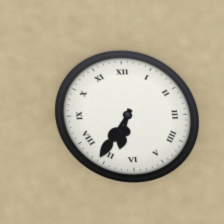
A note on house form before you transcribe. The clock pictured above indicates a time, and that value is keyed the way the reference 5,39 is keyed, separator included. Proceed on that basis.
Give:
6,36
